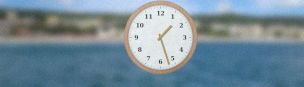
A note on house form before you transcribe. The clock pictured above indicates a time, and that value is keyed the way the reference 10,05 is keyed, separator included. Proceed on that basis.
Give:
1,27
